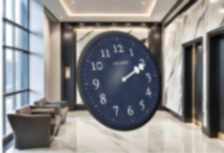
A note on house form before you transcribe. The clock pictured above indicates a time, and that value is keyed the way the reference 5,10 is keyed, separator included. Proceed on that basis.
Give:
2,11
